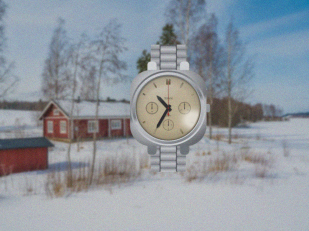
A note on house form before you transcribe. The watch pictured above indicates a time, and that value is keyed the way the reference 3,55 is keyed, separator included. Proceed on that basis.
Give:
10,35
